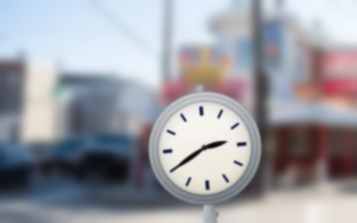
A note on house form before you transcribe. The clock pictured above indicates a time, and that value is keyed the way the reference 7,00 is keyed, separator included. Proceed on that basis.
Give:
2,40
